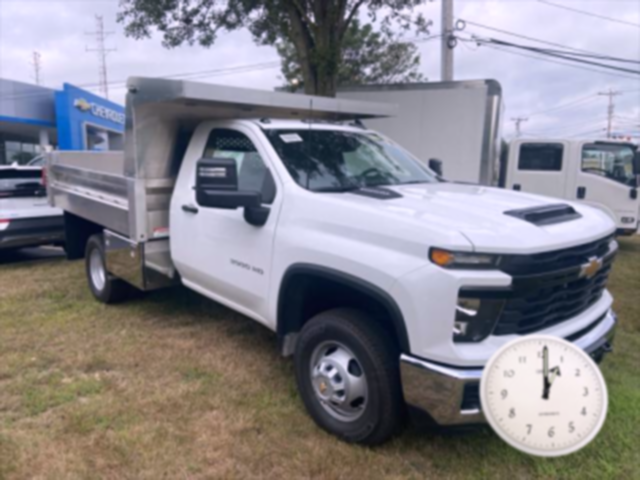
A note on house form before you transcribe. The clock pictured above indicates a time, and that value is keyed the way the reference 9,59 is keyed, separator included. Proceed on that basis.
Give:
1,01
